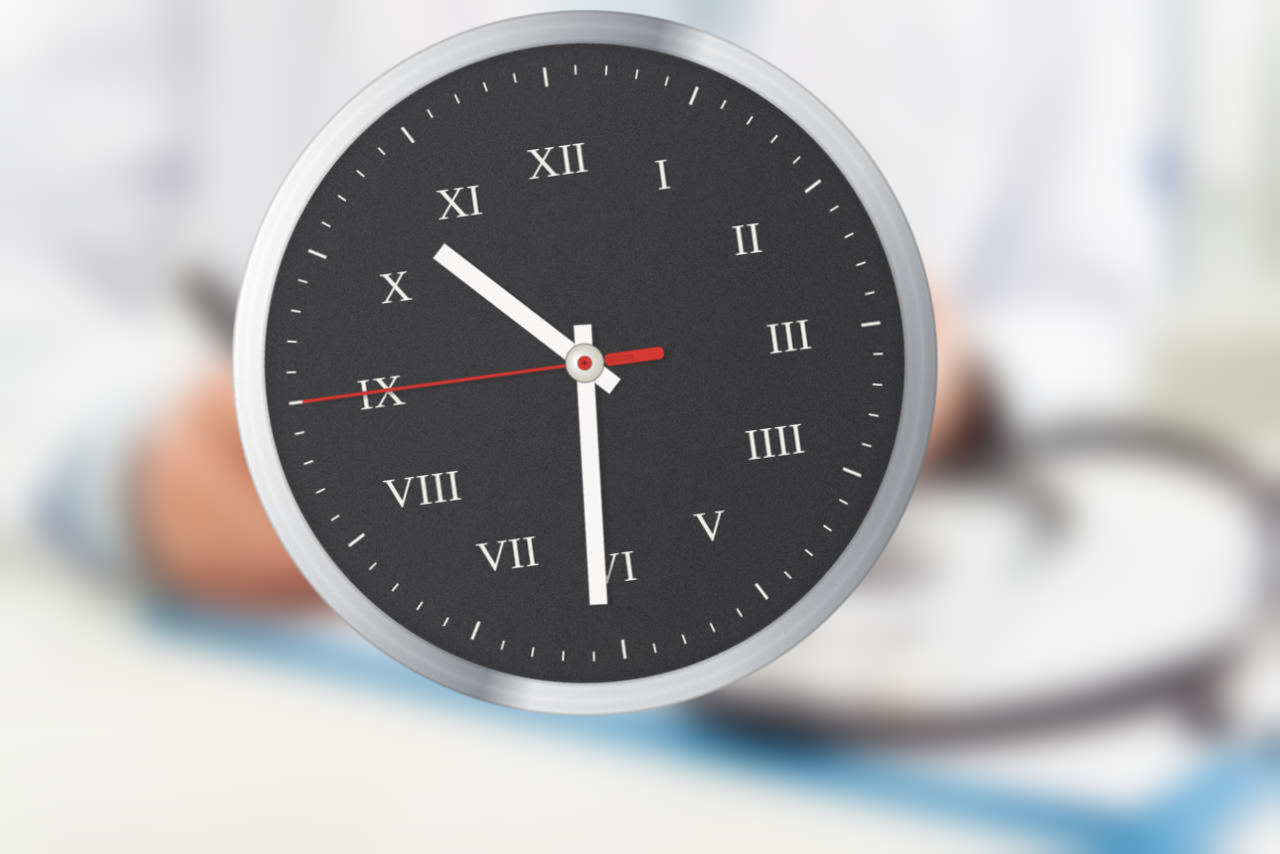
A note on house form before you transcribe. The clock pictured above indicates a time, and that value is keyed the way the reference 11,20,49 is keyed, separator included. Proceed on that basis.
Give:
10,30,45
